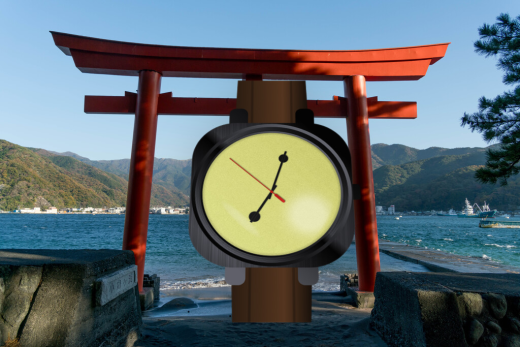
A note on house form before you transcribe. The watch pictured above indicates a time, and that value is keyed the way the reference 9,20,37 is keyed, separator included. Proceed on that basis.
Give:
7,02,52
